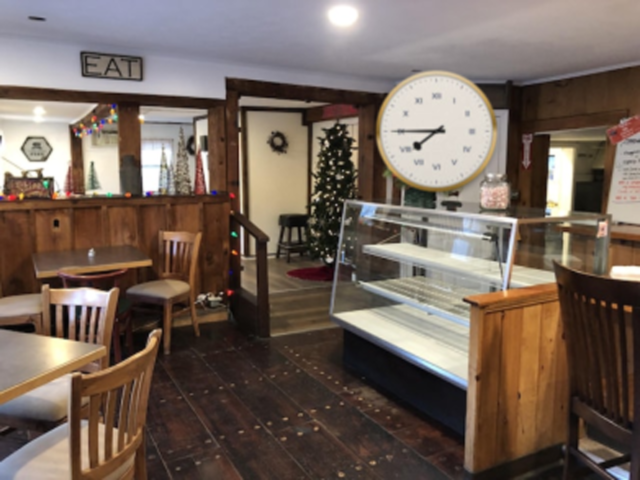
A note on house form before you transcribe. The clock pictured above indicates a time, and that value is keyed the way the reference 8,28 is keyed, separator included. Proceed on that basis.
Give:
7,45
